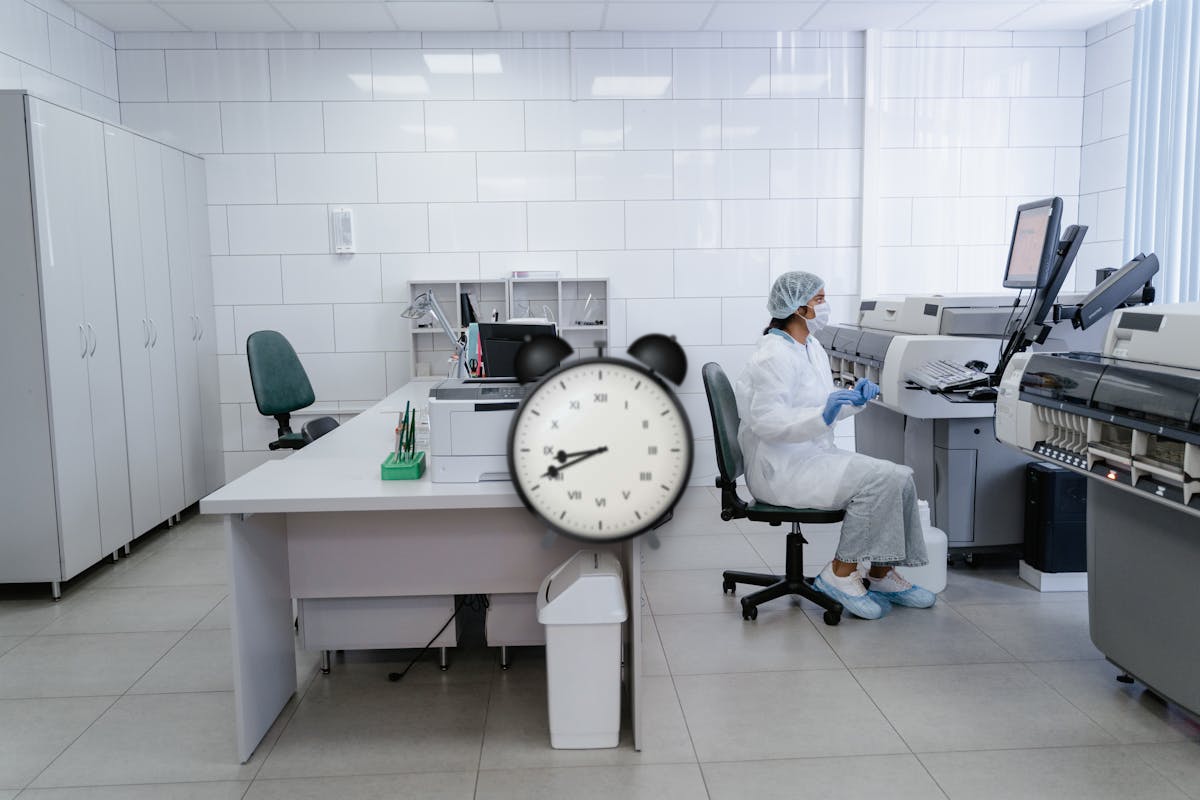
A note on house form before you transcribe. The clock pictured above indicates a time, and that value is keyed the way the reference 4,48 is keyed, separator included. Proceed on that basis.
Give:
8,41
